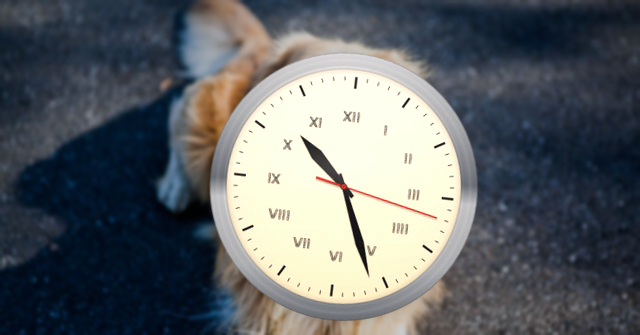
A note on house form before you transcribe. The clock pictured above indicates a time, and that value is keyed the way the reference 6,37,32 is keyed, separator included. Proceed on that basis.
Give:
10,26,17
